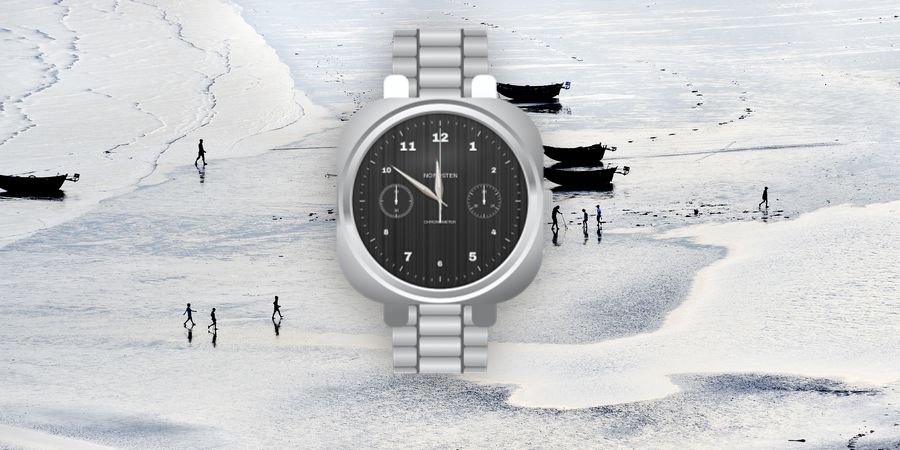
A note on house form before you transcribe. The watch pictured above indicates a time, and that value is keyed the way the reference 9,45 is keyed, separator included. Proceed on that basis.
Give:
11,51
